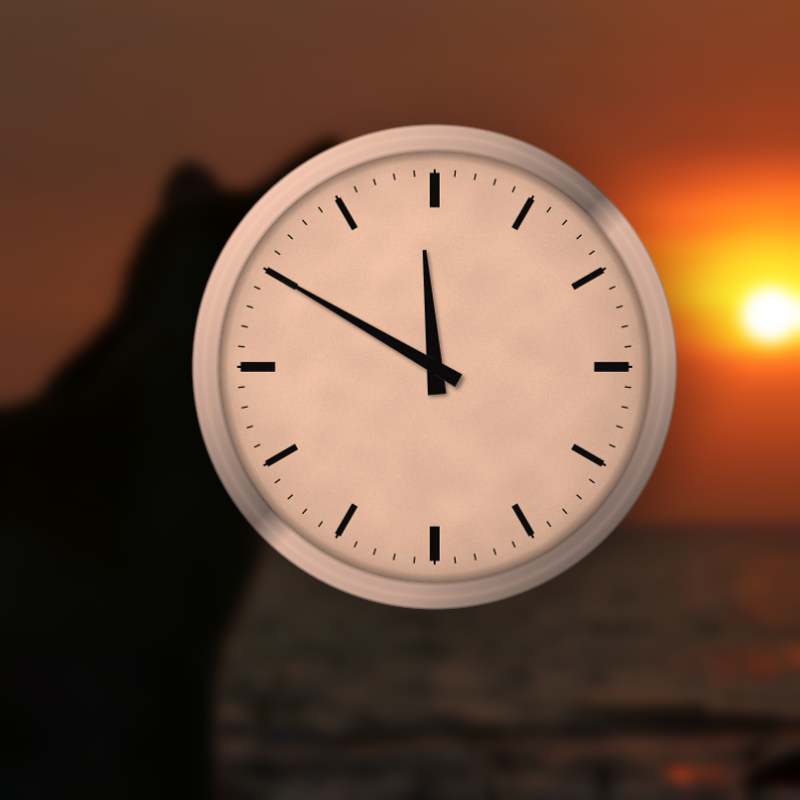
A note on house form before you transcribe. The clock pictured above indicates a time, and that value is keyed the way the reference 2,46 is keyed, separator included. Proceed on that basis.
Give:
11,50
